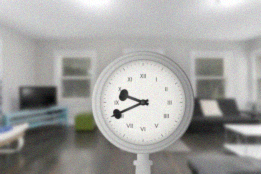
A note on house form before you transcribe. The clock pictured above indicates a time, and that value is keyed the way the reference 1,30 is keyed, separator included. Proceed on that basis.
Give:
9,41
